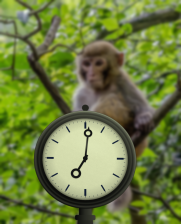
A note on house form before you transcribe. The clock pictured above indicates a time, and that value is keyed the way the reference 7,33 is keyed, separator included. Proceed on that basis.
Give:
7,01
